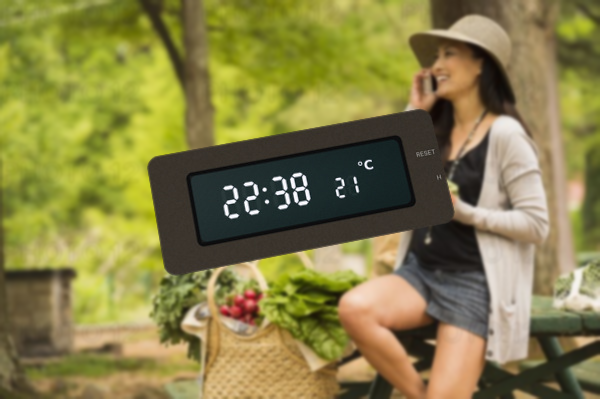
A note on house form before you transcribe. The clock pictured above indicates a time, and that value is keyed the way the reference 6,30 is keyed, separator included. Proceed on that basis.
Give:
22,38
